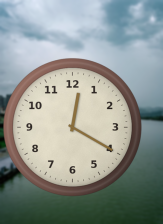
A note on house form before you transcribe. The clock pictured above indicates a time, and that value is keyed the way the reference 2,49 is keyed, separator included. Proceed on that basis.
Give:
12,20
